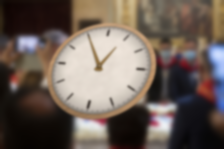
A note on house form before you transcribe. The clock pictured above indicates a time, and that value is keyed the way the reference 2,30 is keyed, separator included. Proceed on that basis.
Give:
12,55
